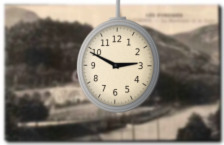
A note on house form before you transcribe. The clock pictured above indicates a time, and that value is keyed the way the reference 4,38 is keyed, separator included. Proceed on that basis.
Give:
2,49
